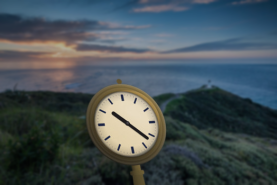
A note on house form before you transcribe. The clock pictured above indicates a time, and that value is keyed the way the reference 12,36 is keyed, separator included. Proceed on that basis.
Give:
10,22
